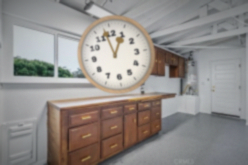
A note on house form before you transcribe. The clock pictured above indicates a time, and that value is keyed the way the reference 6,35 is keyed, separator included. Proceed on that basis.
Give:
12,58
